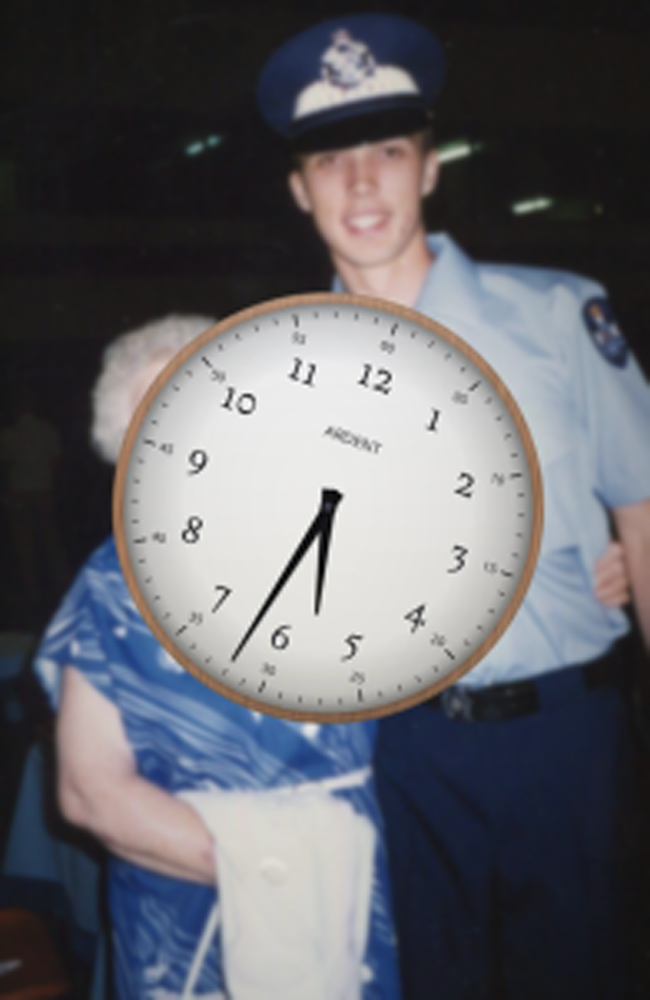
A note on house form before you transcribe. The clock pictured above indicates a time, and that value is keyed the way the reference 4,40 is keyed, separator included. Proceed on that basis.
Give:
5,32
